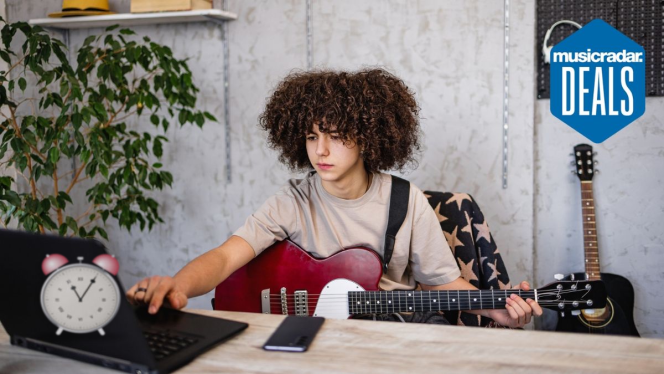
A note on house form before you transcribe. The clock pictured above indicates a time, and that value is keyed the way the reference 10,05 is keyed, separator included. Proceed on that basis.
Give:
11,05
